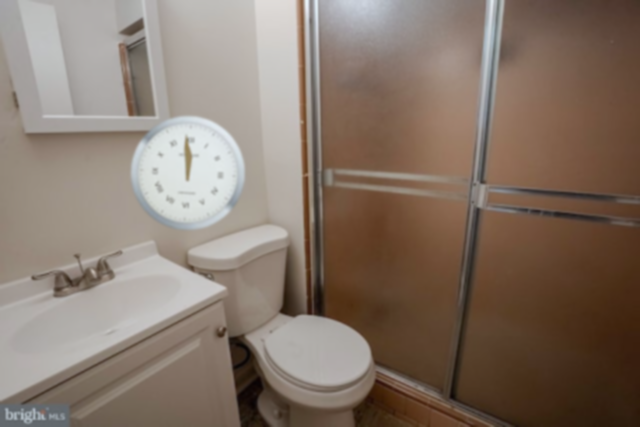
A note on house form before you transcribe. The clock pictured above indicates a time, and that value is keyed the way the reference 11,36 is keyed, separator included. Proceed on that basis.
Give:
11,59
